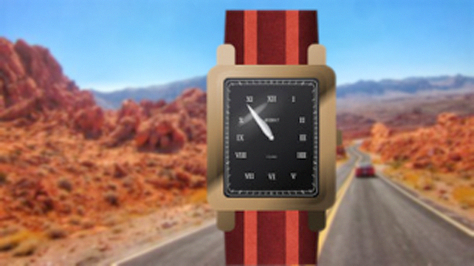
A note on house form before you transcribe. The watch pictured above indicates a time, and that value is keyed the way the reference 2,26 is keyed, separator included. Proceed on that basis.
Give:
10,54
